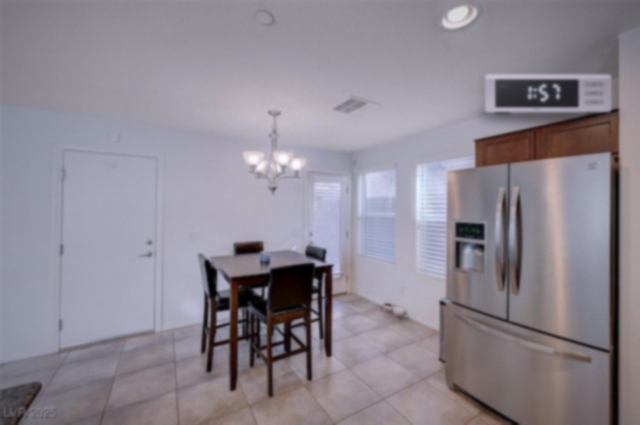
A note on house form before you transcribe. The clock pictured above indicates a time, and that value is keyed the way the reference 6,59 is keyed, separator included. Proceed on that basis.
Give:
1,57
